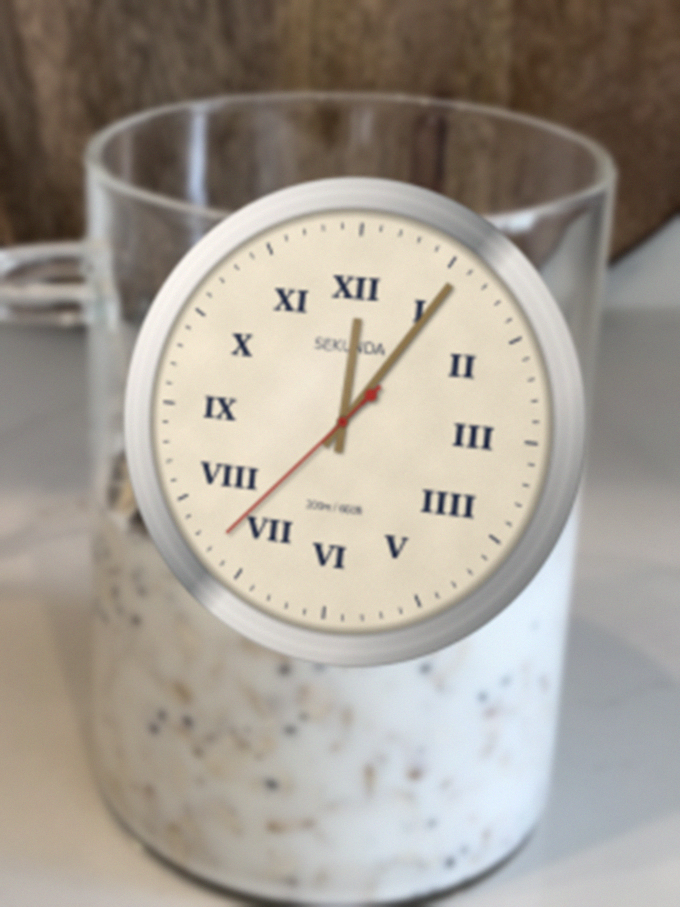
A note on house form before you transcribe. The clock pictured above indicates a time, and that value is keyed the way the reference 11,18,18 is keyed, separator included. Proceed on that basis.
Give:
12,05,37
